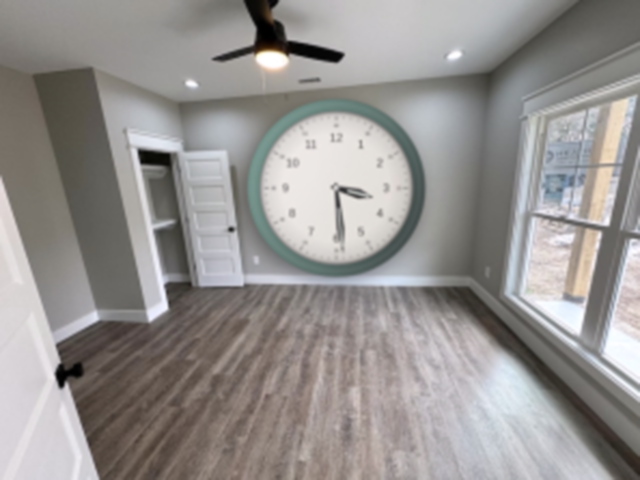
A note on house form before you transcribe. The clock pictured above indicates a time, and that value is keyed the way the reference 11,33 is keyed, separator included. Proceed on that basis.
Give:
3,29
